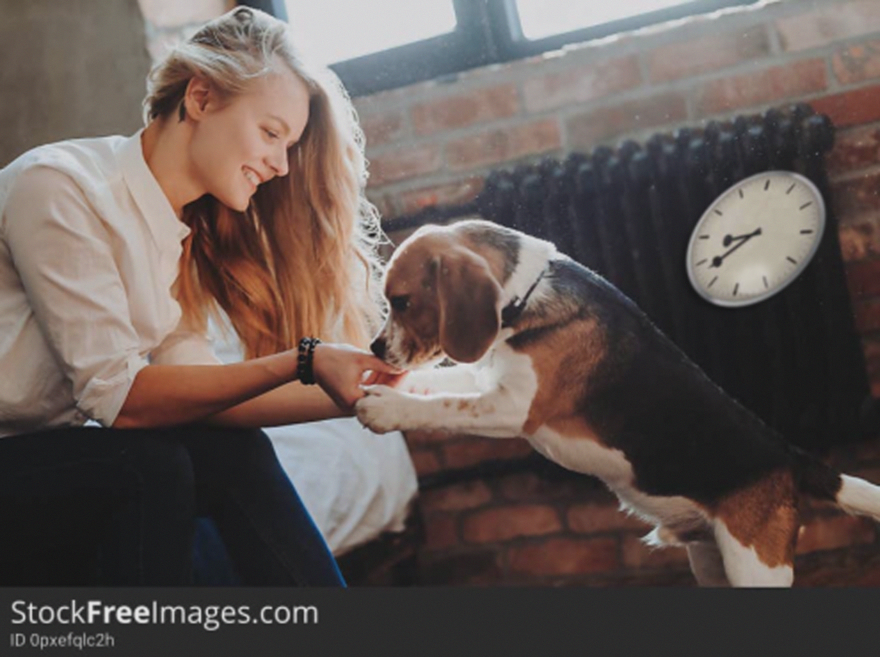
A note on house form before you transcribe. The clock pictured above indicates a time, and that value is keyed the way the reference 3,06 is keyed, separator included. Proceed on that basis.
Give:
8,38
